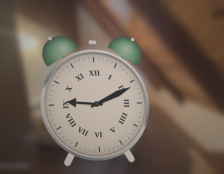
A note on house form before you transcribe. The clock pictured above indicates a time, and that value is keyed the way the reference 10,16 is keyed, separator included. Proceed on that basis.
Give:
9,11
